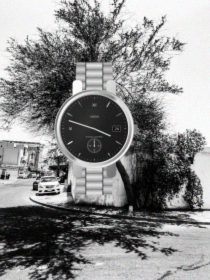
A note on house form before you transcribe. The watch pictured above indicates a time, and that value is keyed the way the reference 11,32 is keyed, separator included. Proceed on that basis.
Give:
3,48
